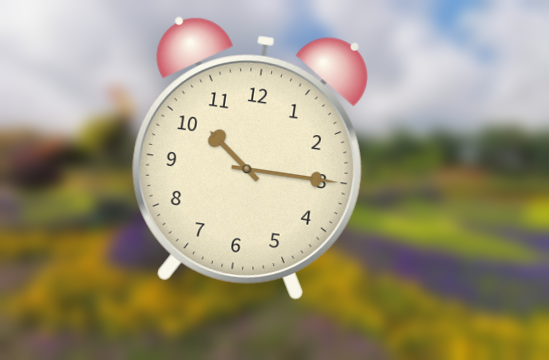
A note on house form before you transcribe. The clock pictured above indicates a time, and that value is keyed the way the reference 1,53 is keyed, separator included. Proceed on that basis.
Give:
10,15
